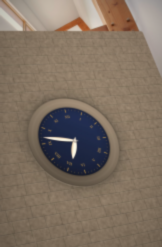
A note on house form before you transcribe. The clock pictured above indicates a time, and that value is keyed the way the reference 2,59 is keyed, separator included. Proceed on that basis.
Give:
6,47
